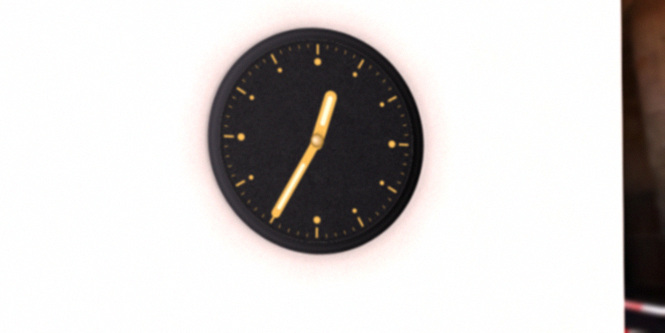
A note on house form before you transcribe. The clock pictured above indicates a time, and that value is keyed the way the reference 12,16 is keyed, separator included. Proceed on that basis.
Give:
12,35
